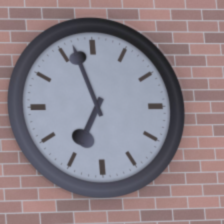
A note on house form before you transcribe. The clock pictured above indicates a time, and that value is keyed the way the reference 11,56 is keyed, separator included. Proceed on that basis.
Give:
6,57
